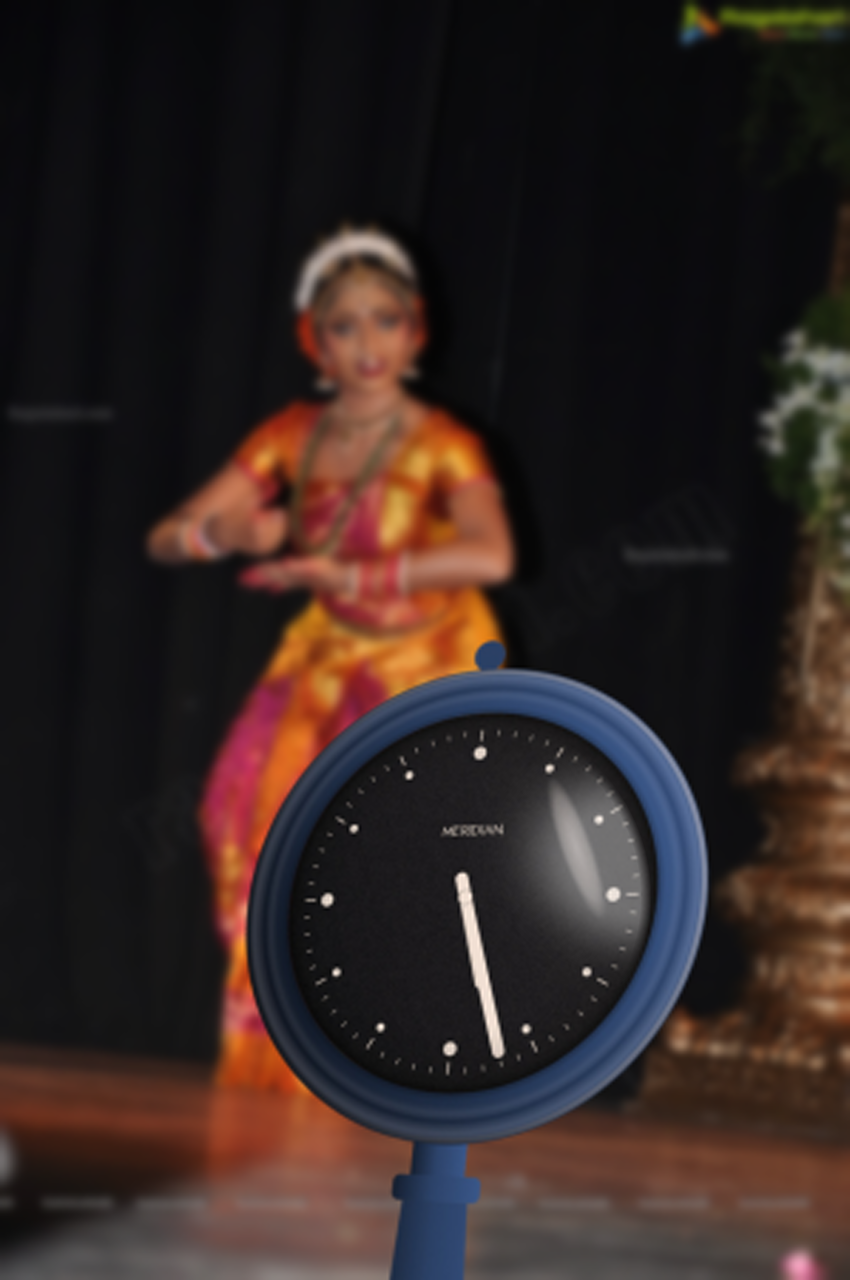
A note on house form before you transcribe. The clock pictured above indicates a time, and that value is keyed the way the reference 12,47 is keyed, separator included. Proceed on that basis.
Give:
5,27
